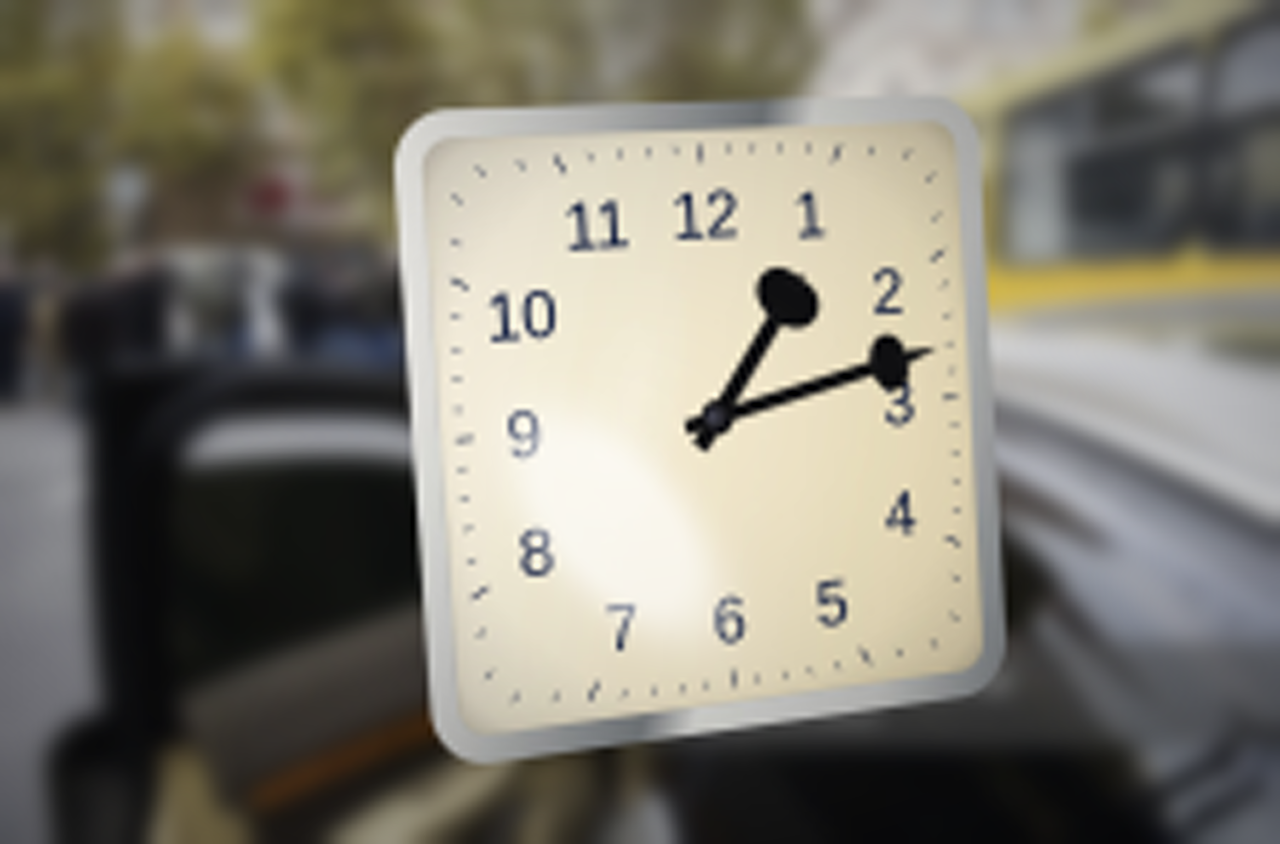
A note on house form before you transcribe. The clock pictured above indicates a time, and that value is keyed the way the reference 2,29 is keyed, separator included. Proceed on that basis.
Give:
1,13
